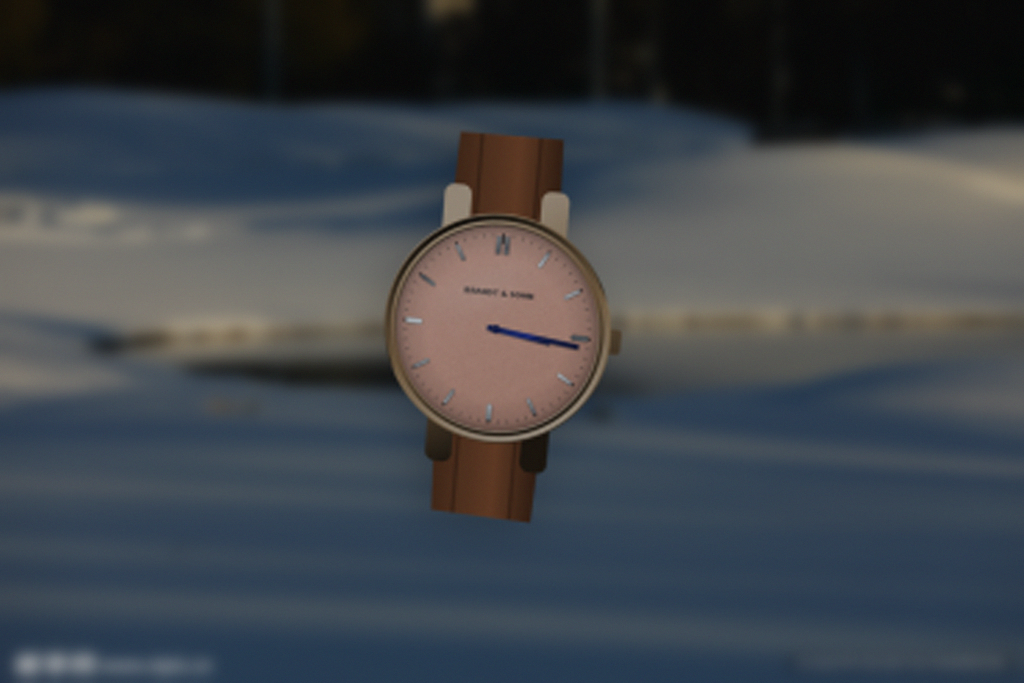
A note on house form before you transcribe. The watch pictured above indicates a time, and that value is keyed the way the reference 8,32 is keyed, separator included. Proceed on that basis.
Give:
3,16
